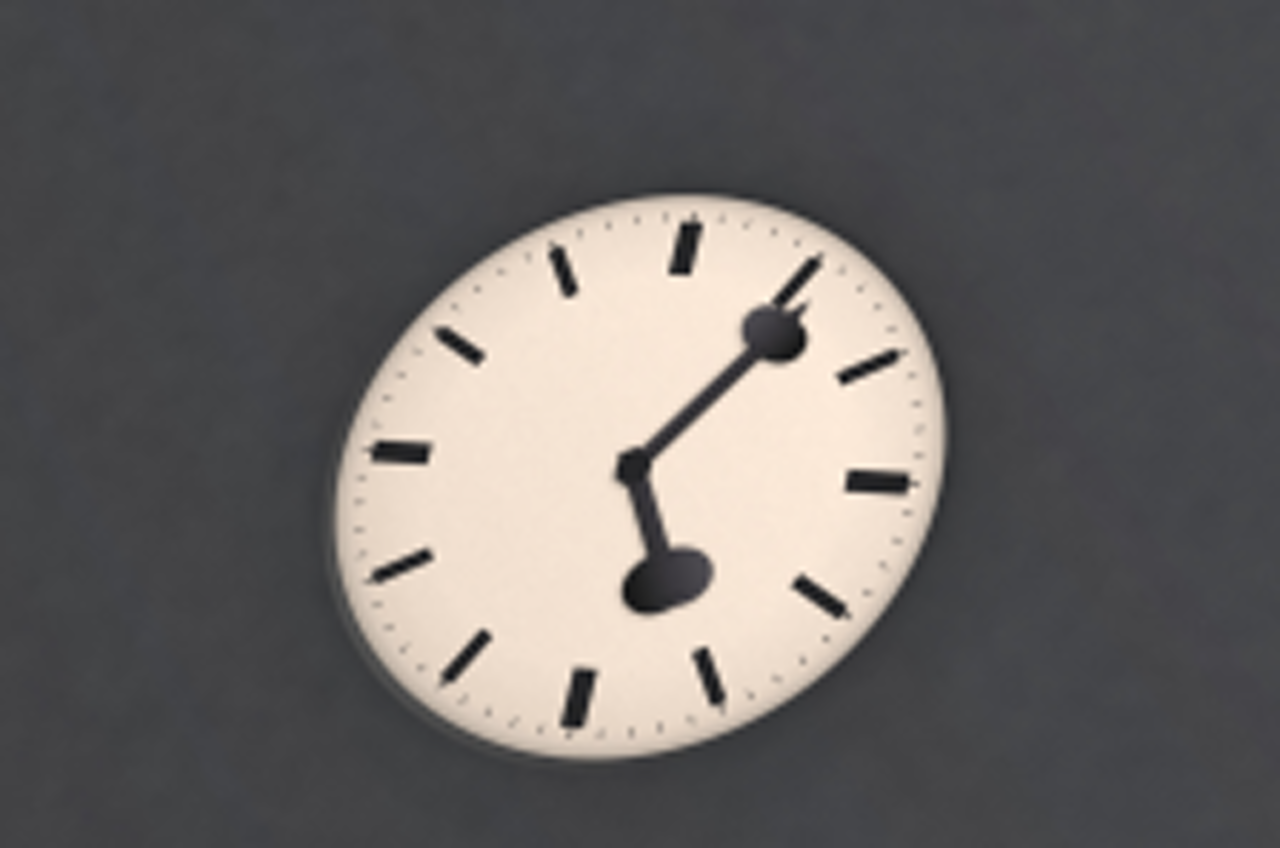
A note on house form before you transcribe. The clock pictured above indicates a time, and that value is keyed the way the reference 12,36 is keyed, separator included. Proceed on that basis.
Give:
5,06
